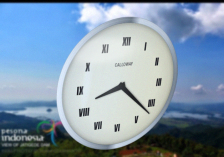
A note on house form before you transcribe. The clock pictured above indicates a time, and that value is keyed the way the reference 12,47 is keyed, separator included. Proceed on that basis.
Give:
8,22
